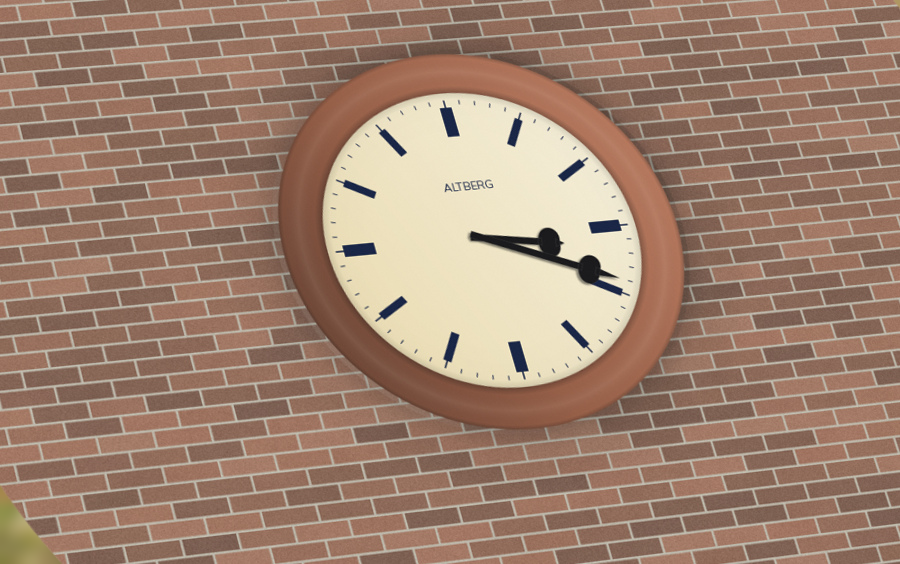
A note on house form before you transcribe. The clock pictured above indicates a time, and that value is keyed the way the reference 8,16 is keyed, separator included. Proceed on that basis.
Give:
3,19
